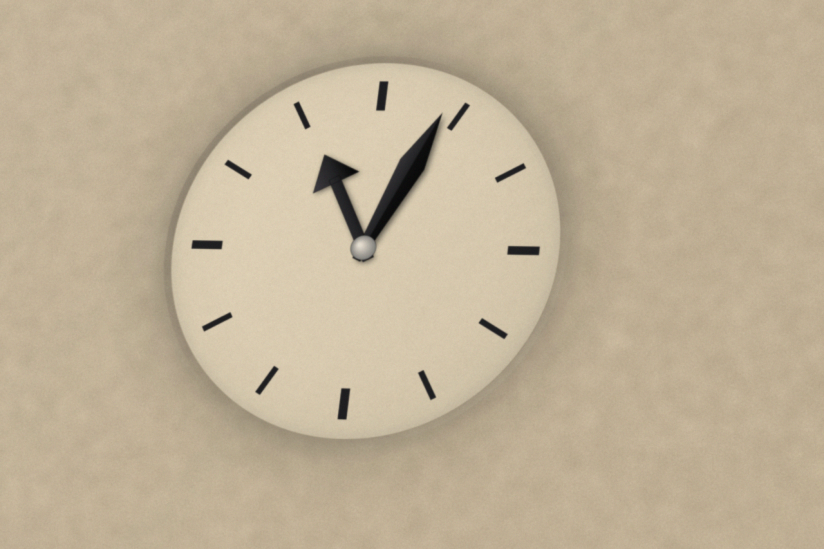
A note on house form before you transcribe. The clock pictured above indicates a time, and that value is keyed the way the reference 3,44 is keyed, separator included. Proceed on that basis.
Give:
11,04
